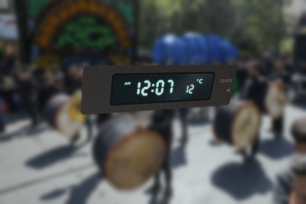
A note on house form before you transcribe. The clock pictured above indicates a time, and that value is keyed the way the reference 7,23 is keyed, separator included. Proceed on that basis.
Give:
12,07
